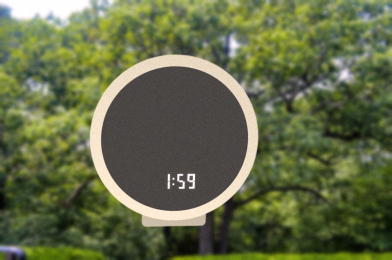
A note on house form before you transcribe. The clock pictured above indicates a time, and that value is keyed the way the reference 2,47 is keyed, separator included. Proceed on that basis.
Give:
1,59
